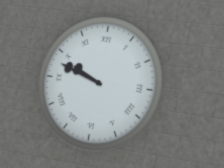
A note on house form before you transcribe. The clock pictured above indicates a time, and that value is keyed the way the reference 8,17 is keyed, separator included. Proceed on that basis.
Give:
9,48
